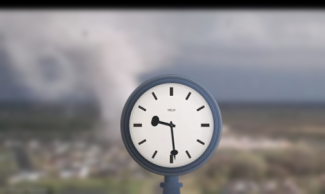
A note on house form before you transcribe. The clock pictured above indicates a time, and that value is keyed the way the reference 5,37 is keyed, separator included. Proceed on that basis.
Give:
9,29
